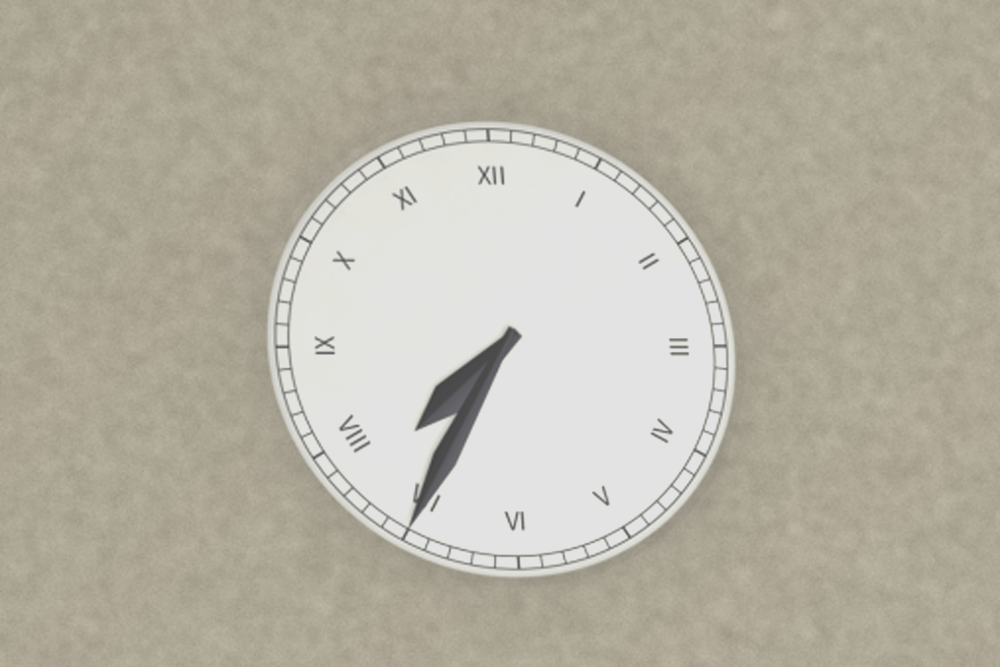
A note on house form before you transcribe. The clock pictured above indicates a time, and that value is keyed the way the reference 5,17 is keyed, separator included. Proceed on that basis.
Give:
7,35
